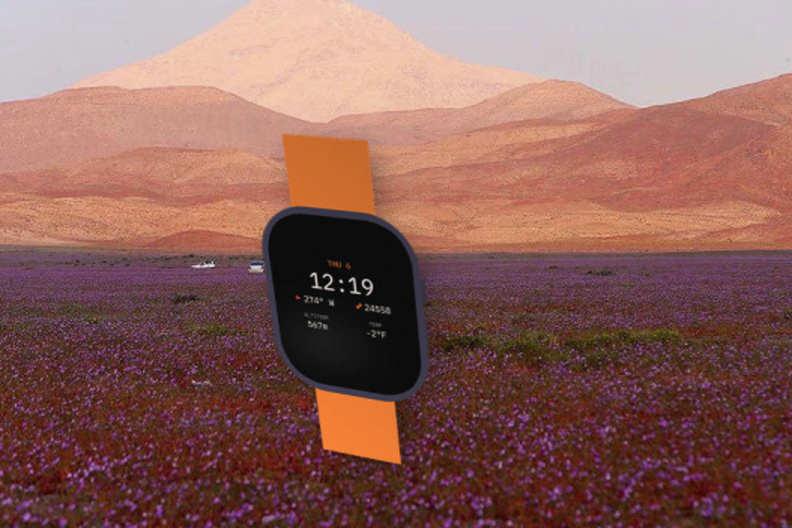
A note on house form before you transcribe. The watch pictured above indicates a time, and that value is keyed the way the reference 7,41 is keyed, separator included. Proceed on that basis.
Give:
12,19
